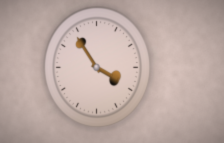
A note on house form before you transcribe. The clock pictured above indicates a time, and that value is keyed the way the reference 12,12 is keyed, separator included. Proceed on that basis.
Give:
3,54
